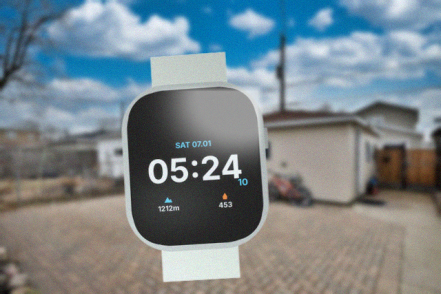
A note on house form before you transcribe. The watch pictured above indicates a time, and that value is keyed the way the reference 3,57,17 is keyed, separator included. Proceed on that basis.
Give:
5,24,10
